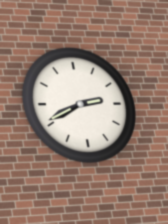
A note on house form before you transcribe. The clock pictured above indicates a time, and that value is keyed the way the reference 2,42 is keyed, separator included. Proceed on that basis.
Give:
2,41
